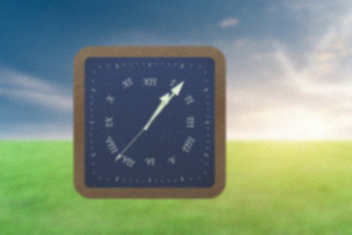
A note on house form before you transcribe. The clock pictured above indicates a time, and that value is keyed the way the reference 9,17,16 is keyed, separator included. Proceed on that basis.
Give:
1,06,37
